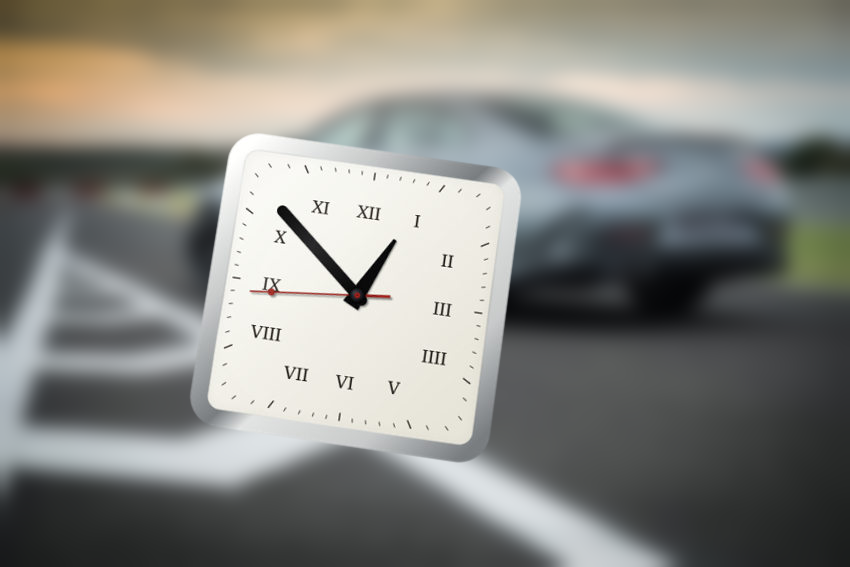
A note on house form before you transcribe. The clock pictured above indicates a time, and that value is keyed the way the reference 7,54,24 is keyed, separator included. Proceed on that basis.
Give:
12,51,44
